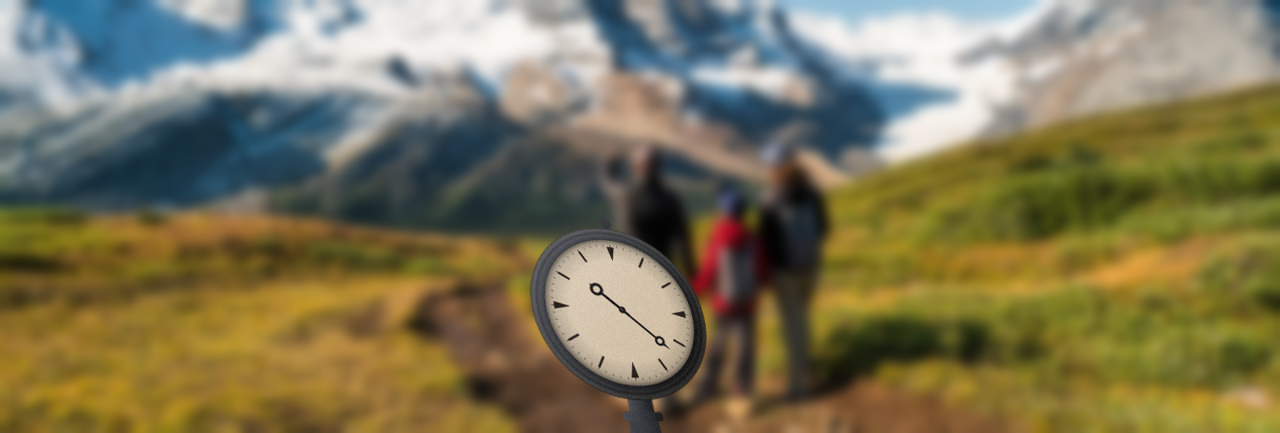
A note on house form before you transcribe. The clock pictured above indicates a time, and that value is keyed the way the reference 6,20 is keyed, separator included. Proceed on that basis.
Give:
10,22
